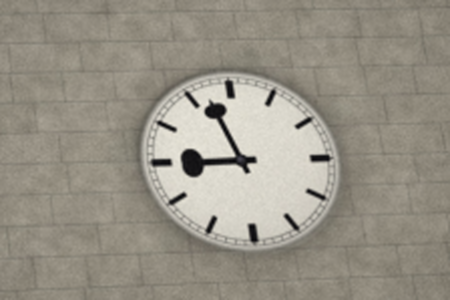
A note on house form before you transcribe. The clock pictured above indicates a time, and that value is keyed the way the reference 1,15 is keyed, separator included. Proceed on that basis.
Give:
8,57
